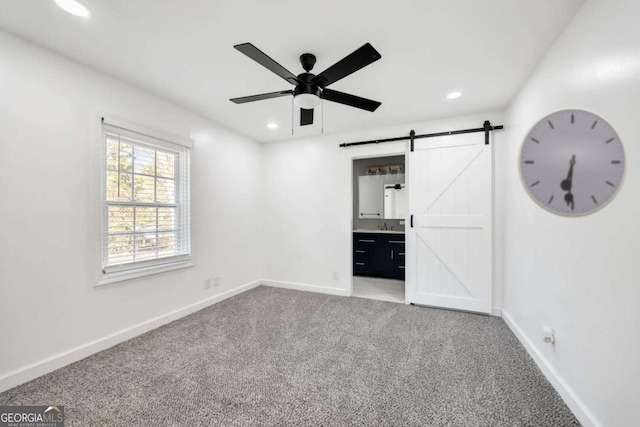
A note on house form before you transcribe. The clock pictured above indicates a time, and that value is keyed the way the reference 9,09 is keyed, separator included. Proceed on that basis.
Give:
6,31
